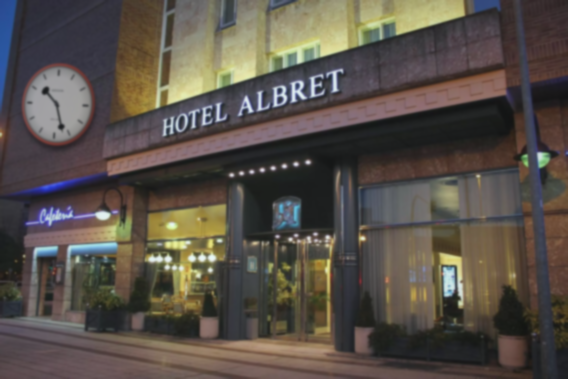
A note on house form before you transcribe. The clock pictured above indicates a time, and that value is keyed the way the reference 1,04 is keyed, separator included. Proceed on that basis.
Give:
10,27
